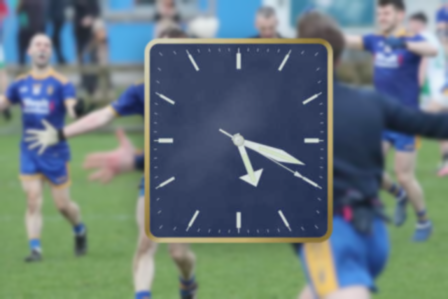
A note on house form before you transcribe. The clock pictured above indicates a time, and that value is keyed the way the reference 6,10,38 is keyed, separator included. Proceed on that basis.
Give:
5,18,20
